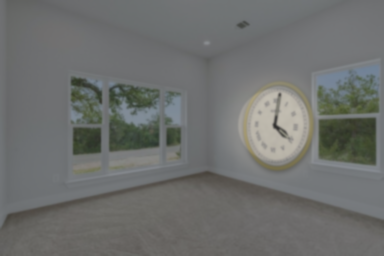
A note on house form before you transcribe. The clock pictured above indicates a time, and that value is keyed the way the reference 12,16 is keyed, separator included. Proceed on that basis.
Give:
4,01
